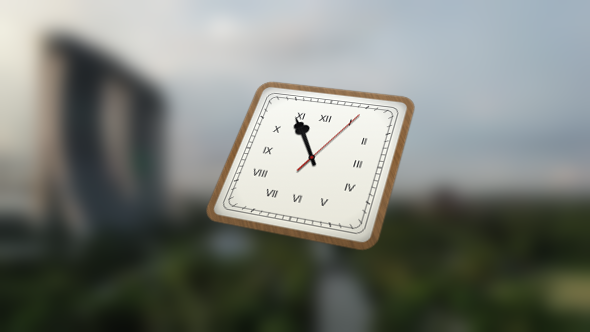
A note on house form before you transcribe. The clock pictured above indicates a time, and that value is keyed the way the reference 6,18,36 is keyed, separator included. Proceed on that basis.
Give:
10,54,05
